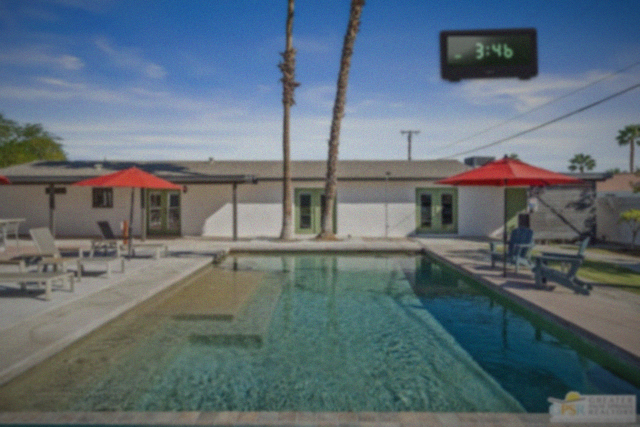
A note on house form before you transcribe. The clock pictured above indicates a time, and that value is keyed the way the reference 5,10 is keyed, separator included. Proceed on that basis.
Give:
3,46
